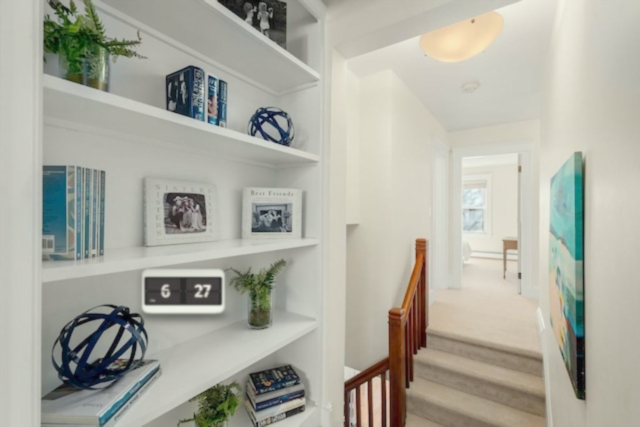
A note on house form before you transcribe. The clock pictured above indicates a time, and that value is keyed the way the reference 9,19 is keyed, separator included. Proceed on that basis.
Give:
6,27
